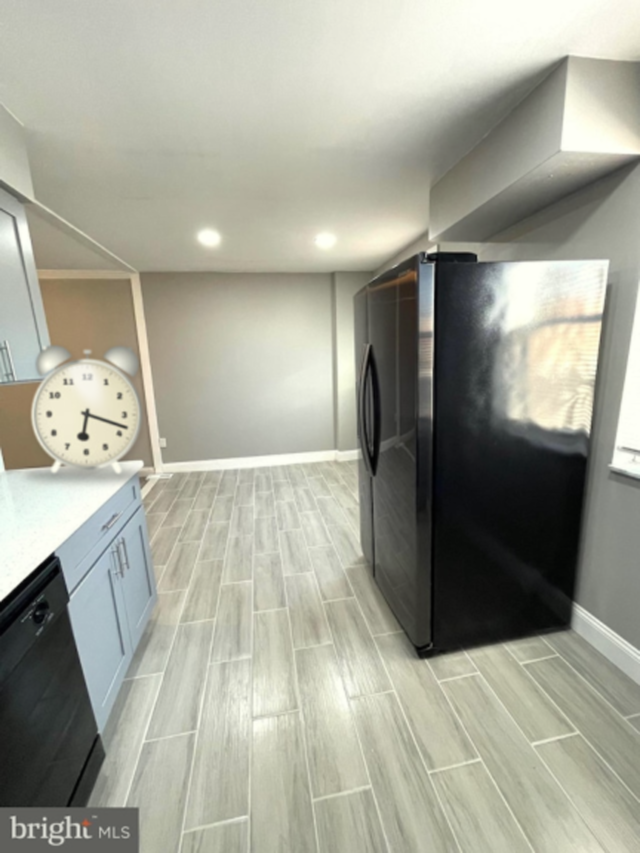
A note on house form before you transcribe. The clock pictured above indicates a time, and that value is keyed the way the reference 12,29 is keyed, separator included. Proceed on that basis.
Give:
6,18
